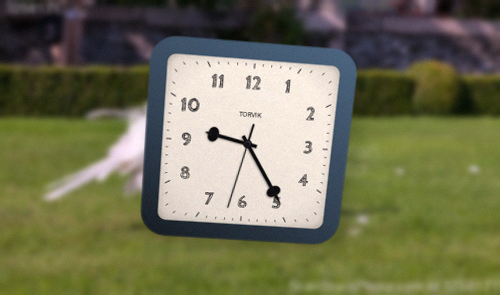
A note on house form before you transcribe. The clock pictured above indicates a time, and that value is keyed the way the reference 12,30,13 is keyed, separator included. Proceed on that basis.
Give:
9,24,32
